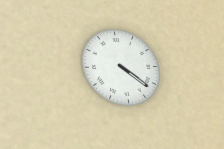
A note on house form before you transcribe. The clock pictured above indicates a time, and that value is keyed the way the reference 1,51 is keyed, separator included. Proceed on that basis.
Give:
4,22
